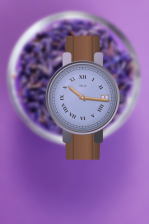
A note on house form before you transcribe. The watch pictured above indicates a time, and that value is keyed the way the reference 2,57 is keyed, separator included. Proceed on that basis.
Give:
10,16
